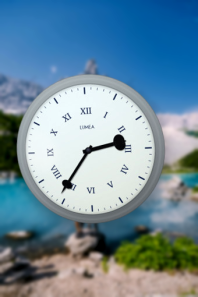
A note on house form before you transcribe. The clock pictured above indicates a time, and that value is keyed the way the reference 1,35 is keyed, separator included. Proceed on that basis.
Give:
2,36
